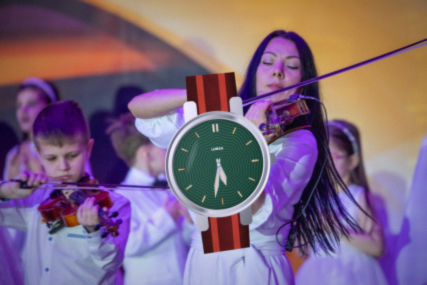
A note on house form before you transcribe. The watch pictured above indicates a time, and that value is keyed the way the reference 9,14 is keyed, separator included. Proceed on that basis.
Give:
5,32
